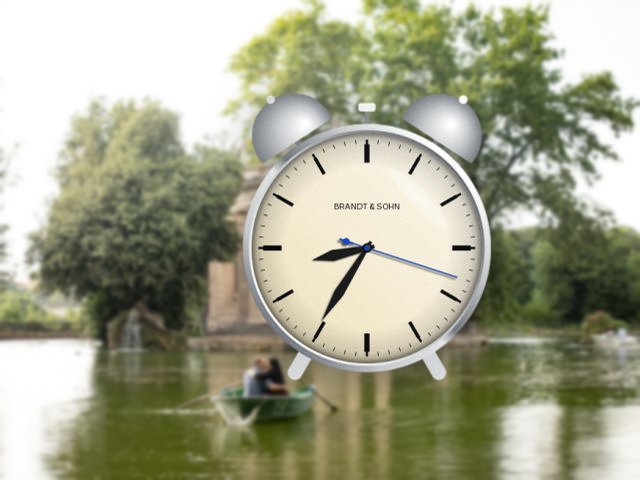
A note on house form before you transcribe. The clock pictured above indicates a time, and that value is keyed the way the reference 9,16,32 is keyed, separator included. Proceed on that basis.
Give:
8,35,18
